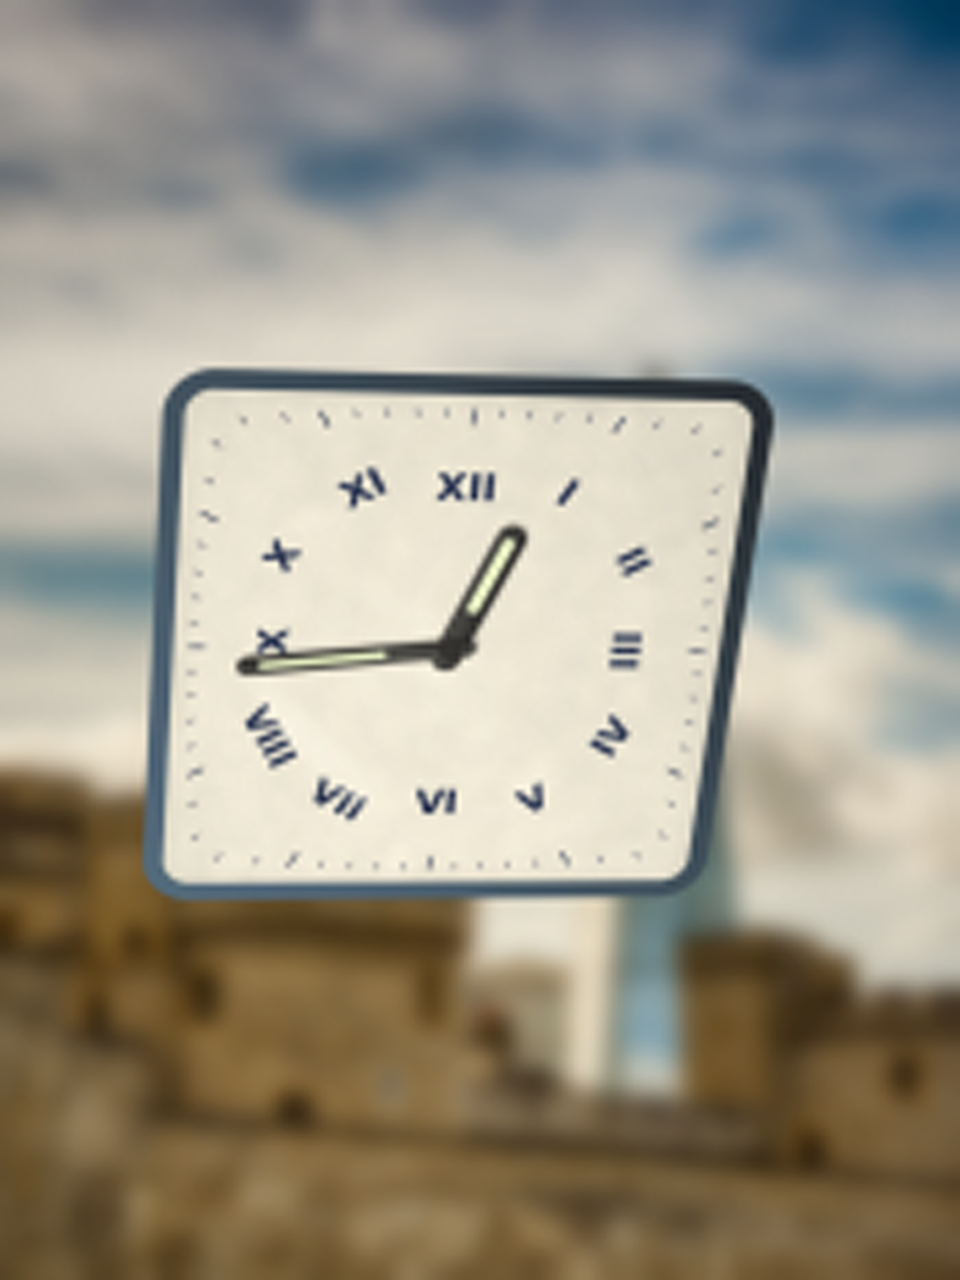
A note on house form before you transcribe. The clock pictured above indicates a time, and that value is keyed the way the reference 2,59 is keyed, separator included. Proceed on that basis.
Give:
12,44
